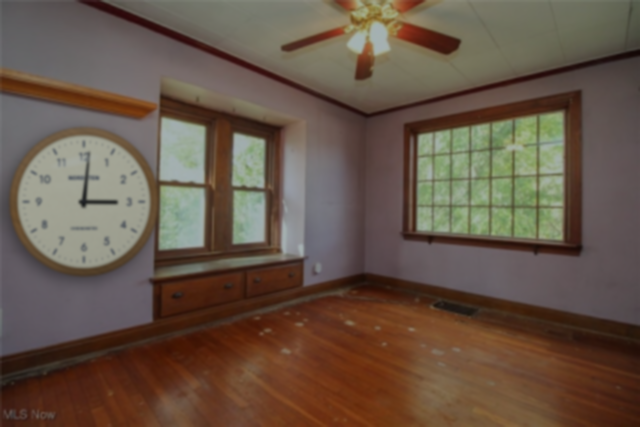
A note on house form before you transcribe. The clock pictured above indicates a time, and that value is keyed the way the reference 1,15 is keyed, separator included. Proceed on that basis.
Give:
3,01
